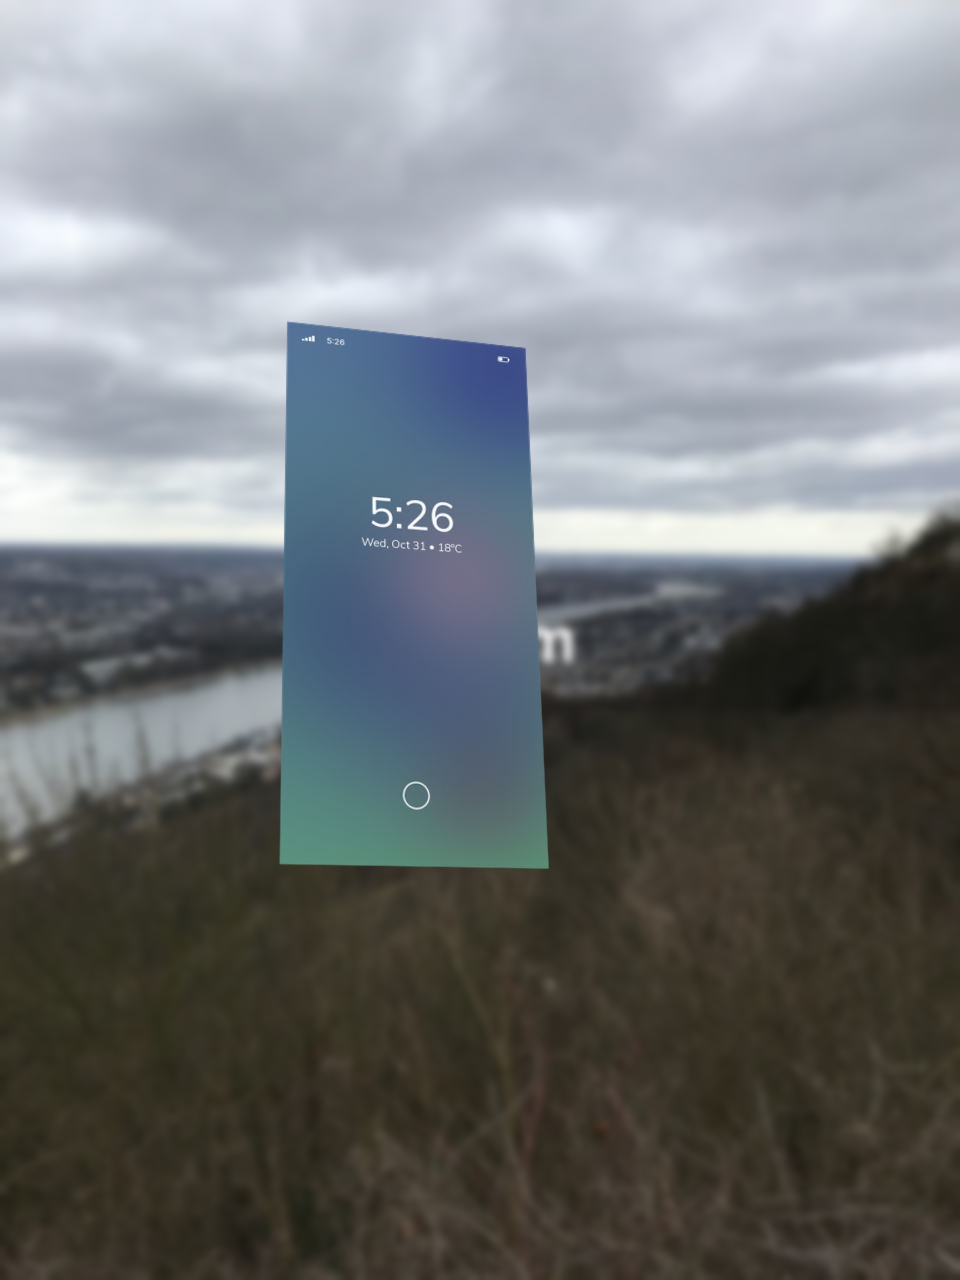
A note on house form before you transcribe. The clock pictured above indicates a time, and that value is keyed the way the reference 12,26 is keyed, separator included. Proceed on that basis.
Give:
5,26
